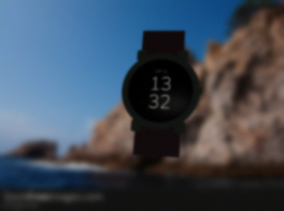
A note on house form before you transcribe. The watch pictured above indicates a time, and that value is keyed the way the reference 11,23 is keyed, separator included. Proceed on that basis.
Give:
13,32
